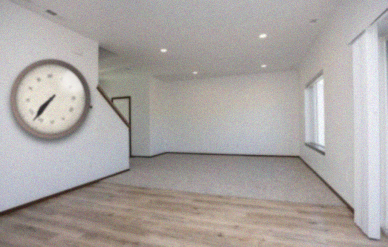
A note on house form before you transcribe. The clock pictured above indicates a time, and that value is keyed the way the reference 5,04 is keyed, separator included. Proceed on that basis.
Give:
7,37
